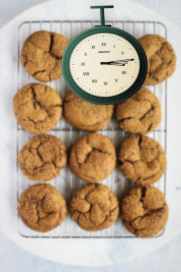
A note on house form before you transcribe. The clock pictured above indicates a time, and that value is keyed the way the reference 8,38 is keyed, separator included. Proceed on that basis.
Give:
3,14
